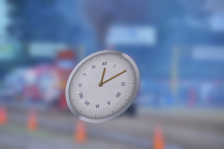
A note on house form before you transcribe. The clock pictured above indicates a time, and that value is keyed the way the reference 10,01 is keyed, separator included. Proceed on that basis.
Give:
12,10
